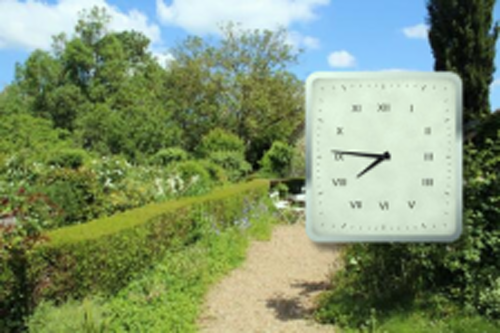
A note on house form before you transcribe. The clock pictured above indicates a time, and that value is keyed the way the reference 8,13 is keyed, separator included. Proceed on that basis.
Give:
7,46
